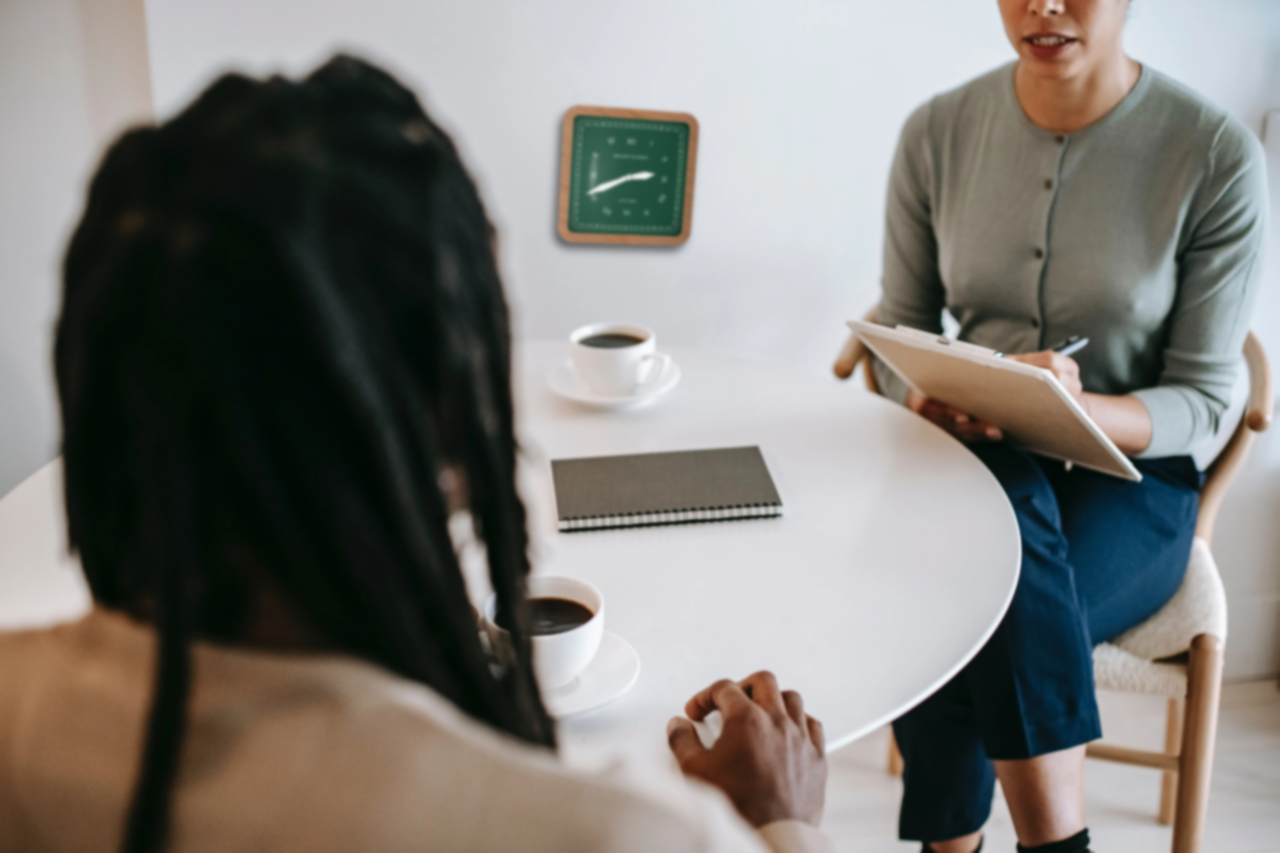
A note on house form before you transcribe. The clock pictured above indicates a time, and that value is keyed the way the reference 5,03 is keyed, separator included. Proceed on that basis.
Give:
2,41
